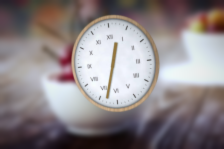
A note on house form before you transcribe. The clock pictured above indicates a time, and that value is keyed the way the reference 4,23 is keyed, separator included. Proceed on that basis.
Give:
12,33
